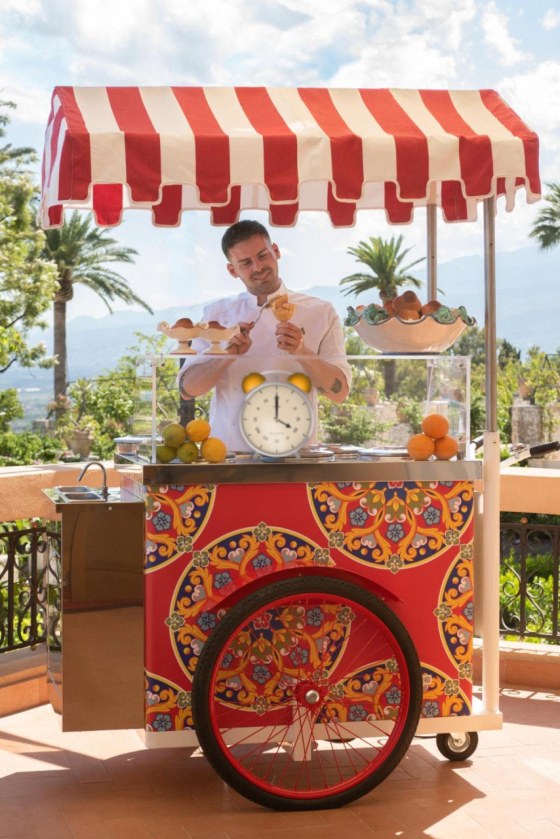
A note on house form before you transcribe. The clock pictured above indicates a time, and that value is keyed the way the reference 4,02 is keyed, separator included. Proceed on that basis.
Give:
4,00
